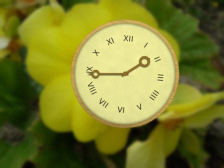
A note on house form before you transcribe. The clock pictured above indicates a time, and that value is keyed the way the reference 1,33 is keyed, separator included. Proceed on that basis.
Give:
1,44
